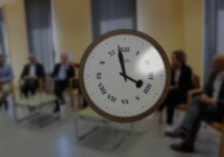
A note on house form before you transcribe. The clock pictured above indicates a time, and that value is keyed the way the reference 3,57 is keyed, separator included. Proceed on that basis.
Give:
3,58
